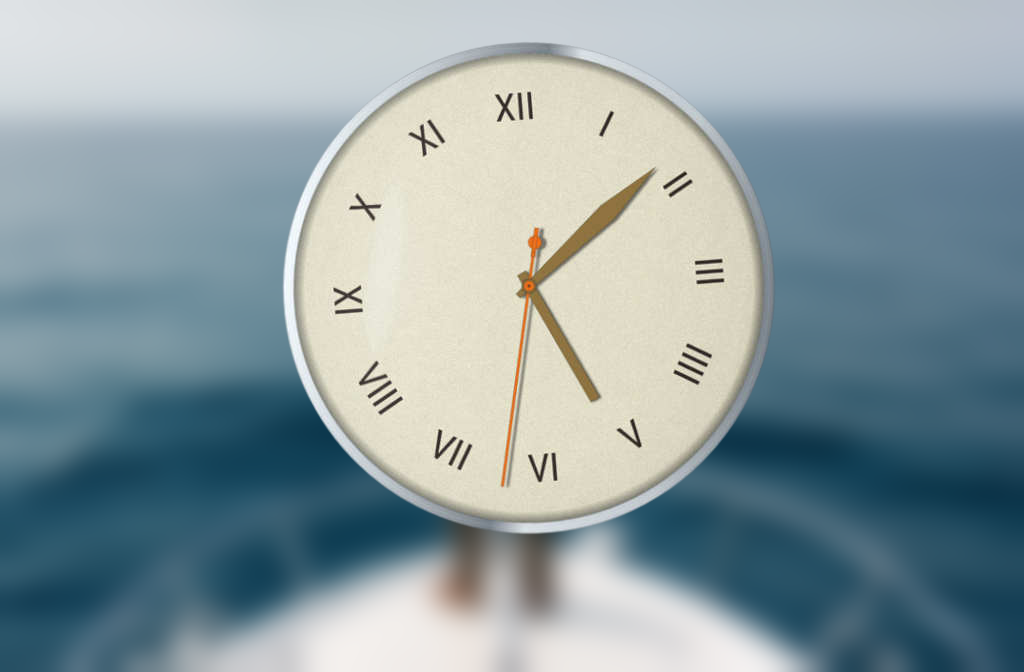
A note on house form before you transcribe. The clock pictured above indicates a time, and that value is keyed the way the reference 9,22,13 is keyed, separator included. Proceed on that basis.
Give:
5,08,32
